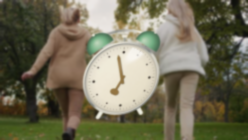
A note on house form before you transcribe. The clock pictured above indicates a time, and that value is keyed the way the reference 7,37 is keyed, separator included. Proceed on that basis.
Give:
6,58
